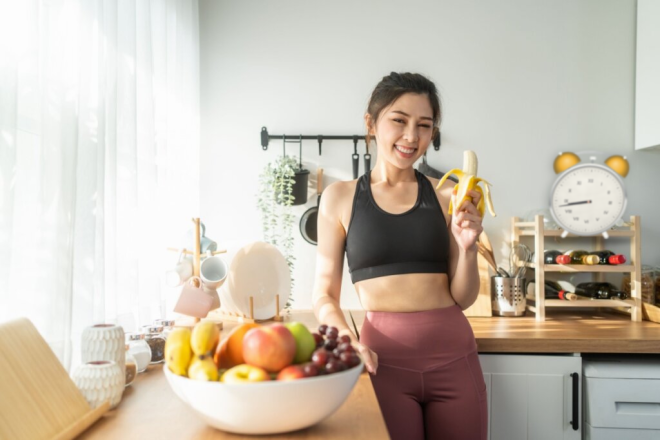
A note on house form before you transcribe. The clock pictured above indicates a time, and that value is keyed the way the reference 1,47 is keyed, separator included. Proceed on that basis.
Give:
8,43
